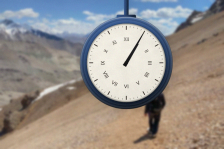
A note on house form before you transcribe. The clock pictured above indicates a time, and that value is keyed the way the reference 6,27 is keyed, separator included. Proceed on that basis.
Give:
1,05
